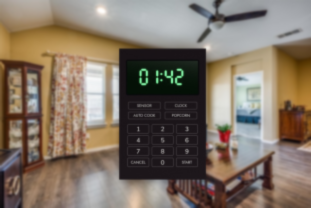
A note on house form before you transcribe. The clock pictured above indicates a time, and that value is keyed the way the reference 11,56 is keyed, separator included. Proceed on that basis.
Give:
1,42
